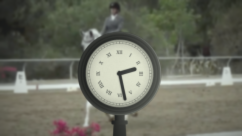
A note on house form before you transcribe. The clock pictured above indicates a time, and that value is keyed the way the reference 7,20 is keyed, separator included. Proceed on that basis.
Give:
2,28
